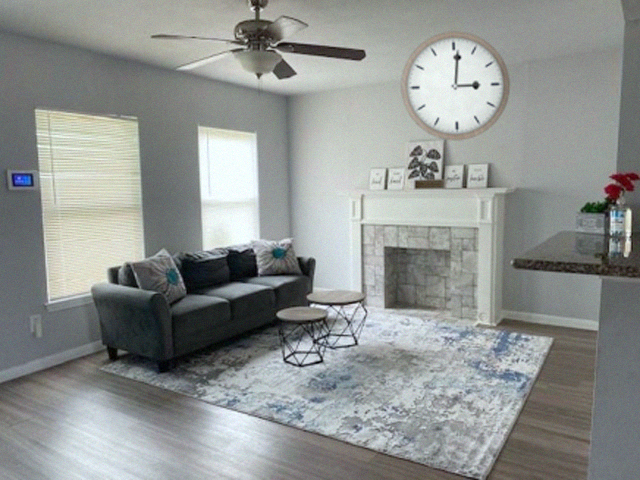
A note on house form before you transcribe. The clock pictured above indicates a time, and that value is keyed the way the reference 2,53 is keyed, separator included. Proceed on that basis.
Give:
3,01
